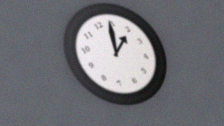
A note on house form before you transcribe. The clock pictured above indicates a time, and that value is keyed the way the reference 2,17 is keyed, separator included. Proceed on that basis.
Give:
2,04
